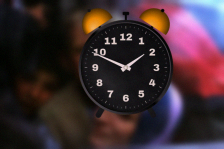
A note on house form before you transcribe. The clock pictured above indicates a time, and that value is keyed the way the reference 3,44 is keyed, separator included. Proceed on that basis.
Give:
1,49
